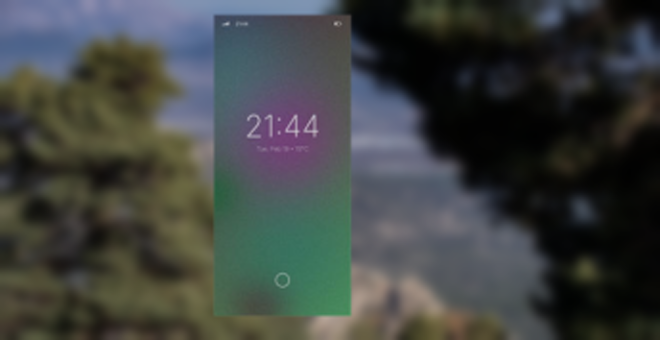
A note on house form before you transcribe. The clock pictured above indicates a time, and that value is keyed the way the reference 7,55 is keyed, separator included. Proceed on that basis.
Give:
21,44
